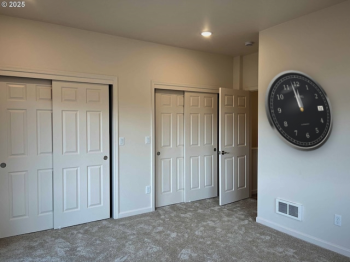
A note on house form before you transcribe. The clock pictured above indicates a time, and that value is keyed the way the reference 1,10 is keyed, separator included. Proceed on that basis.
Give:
11,58
